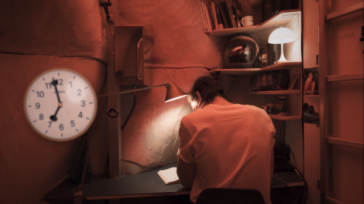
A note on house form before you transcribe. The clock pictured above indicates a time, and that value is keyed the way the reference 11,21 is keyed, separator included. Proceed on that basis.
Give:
6,58
